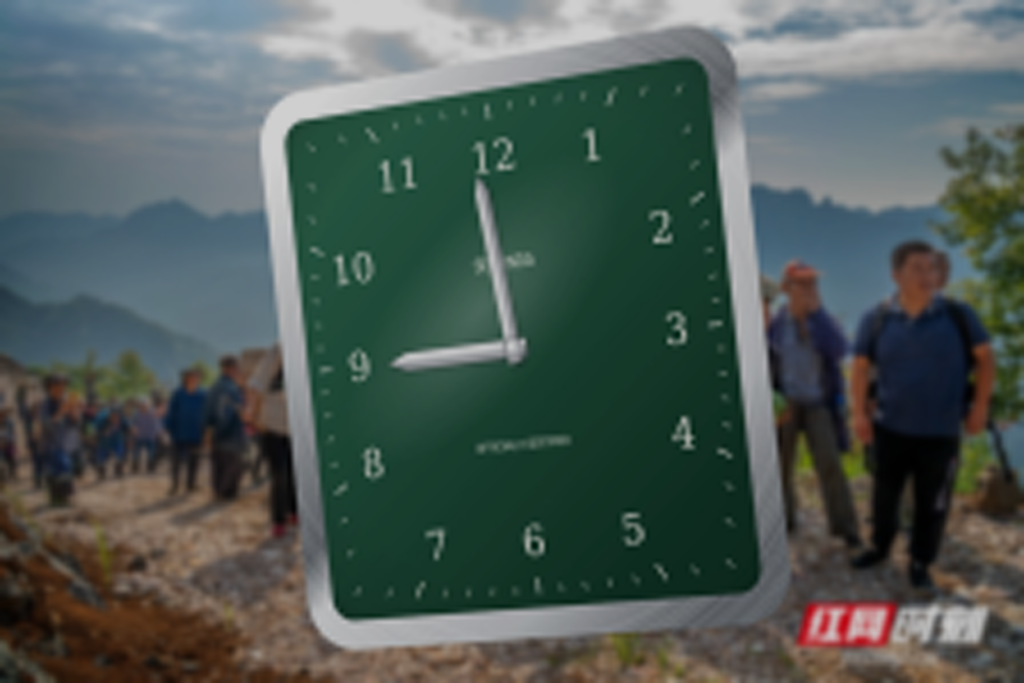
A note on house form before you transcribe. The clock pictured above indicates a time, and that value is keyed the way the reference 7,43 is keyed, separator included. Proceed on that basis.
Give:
8,59
